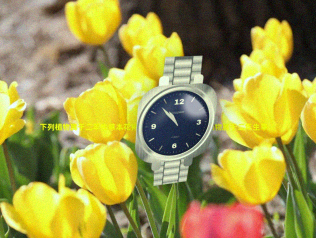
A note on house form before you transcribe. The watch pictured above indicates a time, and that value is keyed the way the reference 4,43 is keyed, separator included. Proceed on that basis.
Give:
10,53
